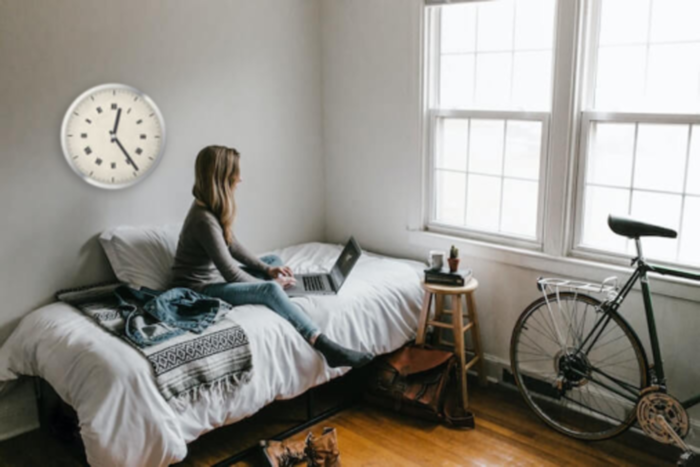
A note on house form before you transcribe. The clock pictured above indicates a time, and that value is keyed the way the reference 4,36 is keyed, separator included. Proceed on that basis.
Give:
12,24
